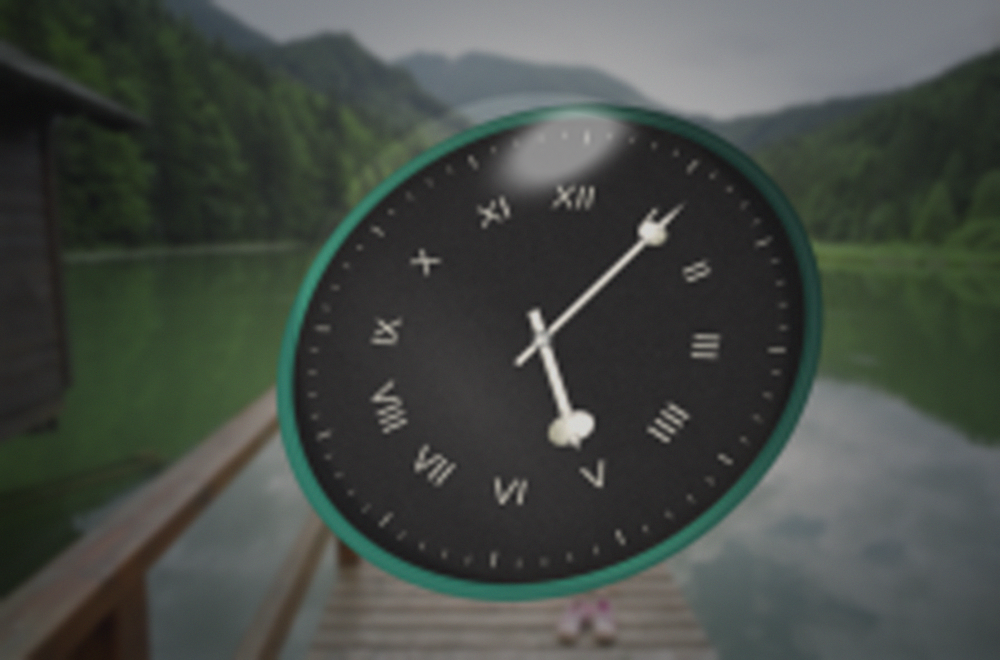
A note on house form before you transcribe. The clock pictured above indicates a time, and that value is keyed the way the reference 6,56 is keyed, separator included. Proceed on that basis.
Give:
5,06
